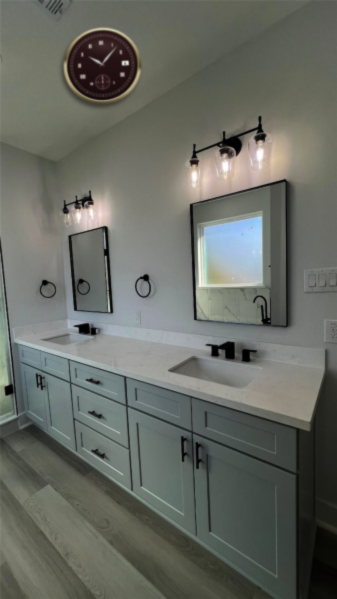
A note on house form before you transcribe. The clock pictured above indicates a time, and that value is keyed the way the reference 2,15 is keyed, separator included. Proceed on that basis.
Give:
10,07
